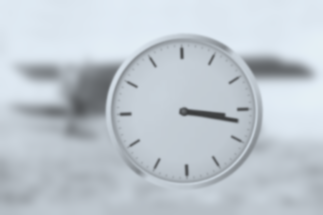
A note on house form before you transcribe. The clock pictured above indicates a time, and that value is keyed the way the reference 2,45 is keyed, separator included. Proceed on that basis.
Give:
3,17
